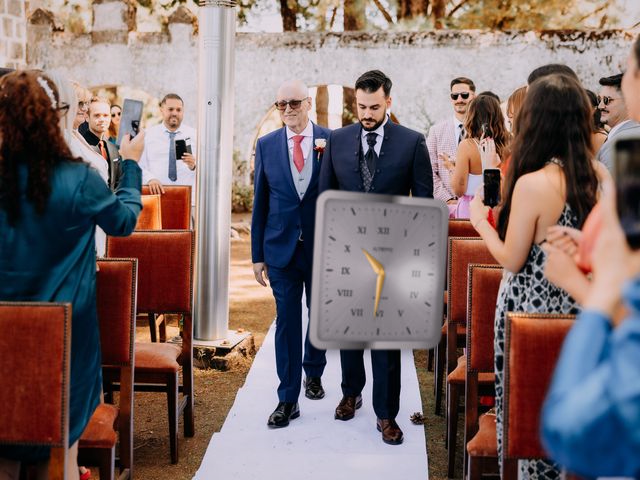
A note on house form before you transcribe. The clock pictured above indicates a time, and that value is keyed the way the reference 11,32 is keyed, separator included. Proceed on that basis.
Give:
10,31
